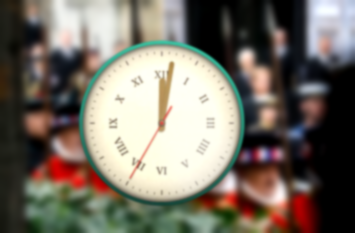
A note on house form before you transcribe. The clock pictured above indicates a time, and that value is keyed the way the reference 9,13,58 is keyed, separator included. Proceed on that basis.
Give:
12,01,35
